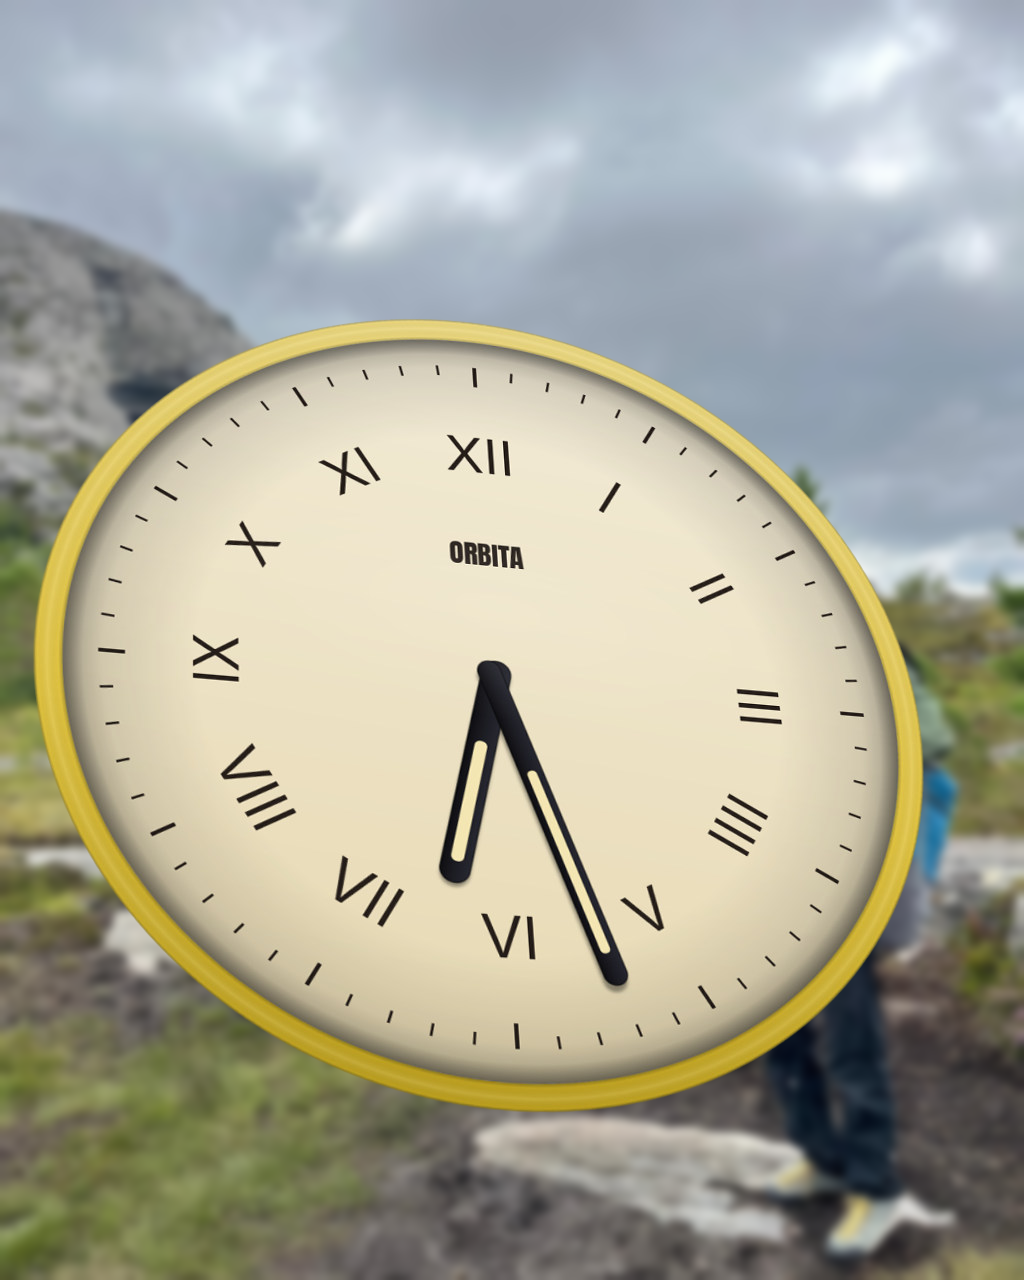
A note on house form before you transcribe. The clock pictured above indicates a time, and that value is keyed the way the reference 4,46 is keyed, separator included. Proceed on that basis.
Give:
6,27
